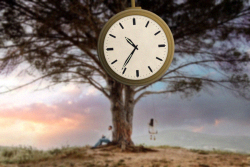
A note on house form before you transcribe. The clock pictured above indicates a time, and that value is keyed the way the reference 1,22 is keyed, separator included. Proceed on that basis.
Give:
10,36
